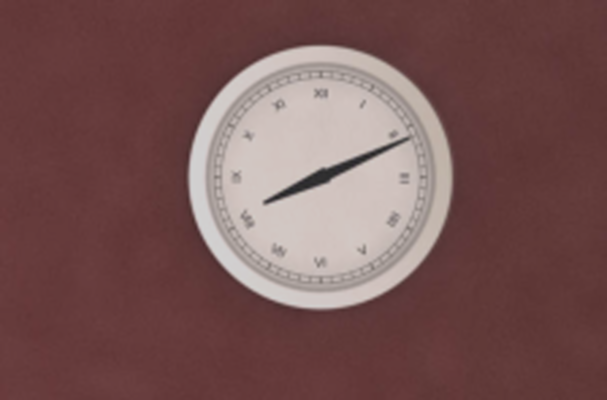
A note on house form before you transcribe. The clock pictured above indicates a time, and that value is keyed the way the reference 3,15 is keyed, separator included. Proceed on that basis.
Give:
8,11
